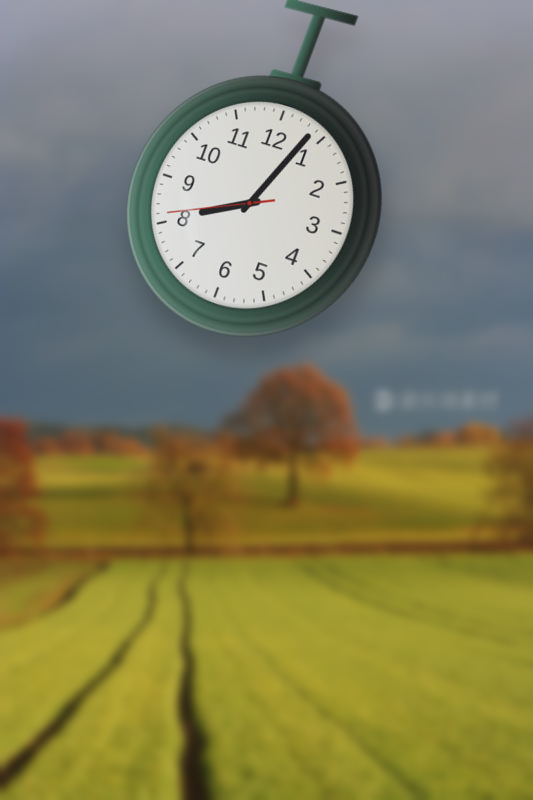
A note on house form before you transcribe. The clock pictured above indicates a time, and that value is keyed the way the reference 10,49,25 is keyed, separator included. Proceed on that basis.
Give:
8,03,41
